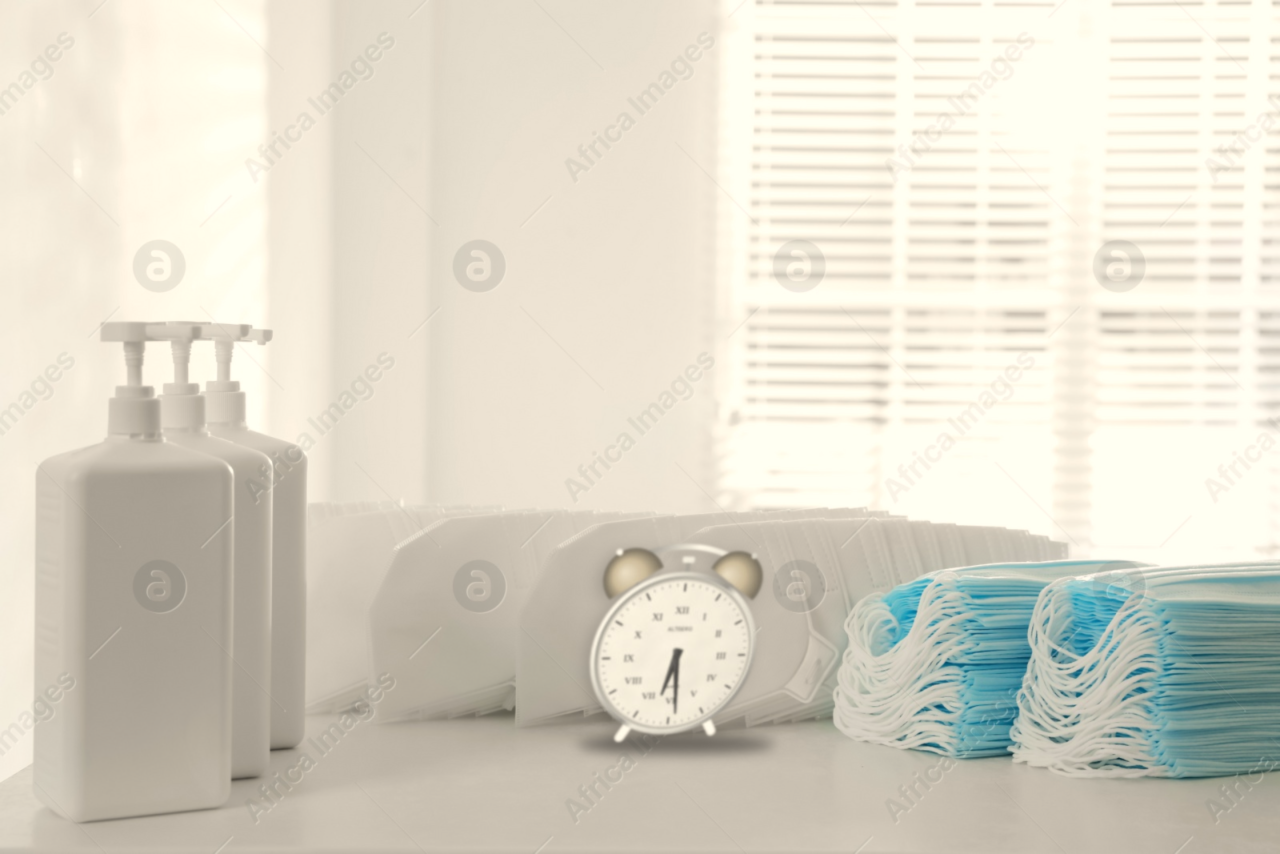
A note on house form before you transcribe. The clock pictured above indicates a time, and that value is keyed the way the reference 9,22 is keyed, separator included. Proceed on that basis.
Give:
6,29
